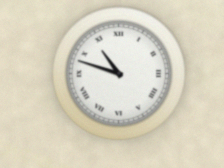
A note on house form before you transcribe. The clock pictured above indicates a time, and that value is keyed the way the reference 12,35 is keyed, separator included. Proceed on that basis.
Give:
10,48
